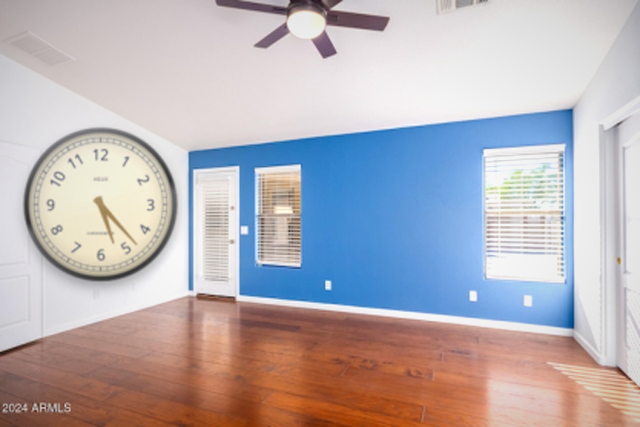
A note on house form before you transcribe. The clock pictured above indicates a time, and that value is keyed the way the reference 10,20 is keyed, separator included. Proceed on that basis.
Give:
5,23
